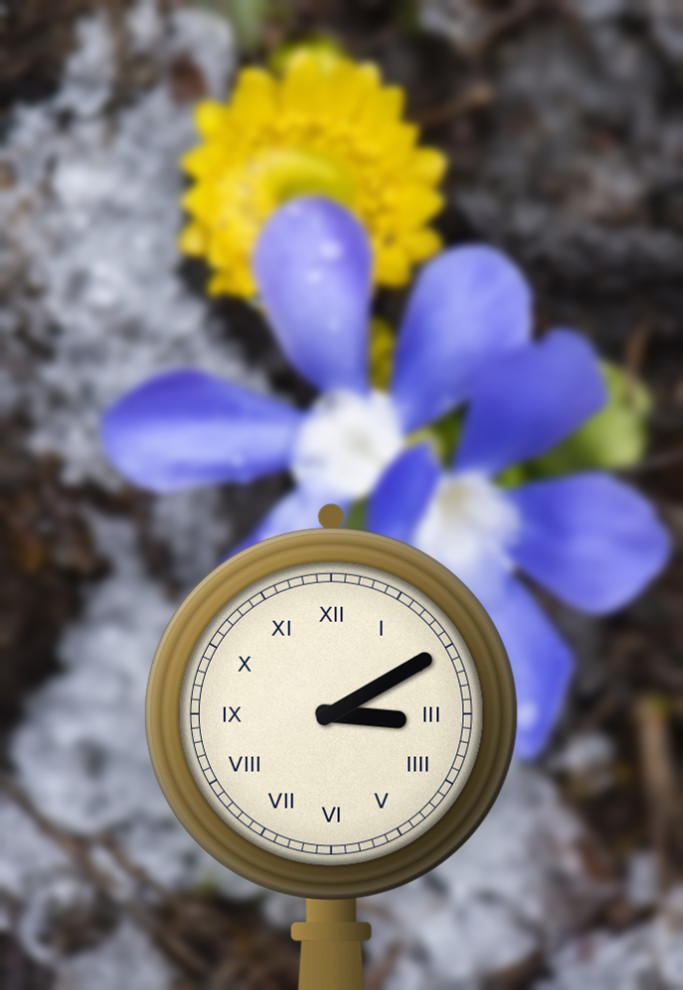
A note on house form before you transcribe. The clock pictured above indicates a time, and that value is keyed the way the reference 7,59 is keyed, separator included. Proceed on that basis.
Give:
3,10
